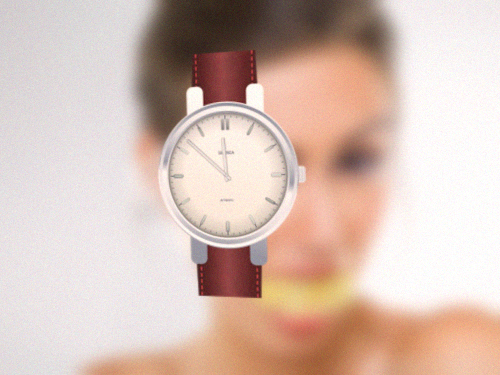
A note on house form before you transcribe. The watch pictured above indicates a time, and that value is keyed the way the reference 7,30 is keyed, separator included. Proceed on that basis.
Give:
11,52
